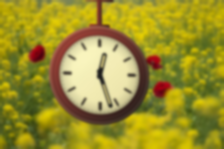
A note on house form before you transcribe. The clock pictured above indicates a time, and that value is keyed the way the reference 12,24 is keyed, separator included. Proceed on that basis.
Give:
12,27
